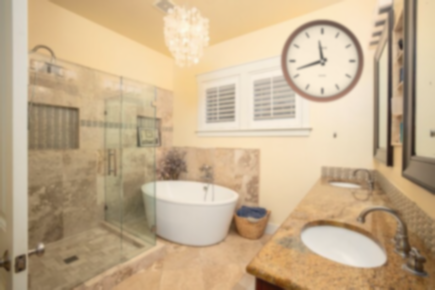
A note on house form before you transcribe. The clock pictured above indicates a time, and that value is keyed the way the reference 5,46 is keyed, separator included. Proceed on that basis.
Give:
11,42
